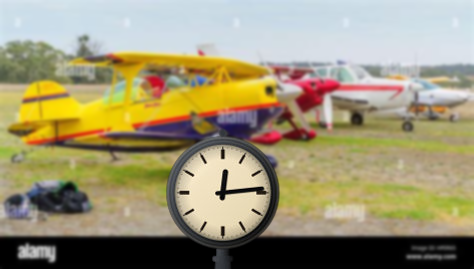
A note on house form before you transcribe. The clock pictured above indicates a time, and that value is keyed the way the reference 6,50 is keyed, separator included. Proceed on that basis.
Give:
12,14
